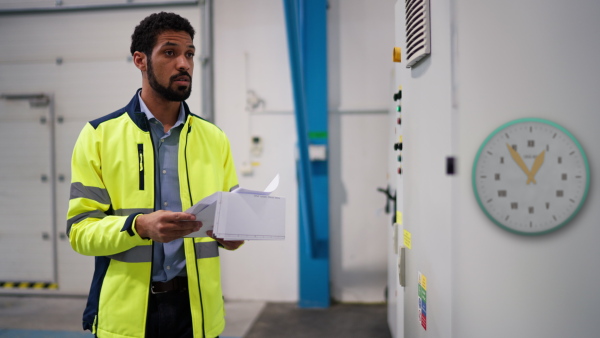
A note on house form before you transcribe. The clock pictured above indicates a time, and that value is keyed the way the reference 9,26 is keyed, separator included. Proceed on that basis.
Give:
12,54
